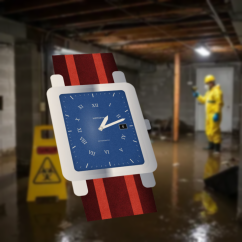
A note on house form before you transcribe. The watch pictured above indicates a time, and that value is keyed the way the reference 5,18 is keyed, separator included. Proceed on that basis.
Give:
1,12
